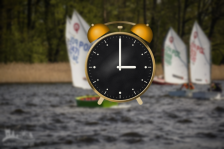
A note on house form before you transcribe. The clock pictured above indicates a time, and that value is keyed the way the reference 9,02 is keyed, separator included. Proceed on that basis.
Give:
3,00
